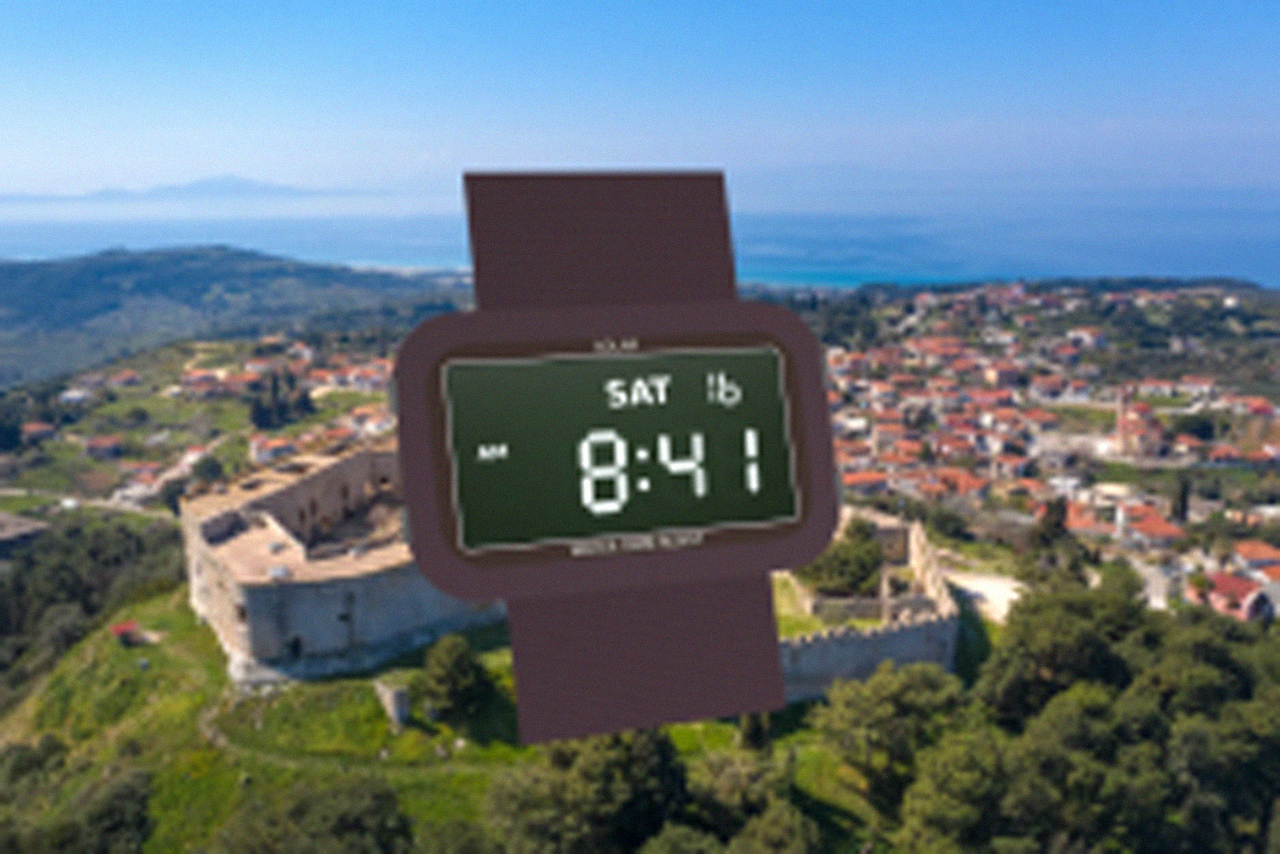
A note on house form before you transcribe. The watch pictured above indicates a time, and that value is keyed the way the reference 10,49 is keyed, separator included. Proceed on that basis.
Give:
8,41
